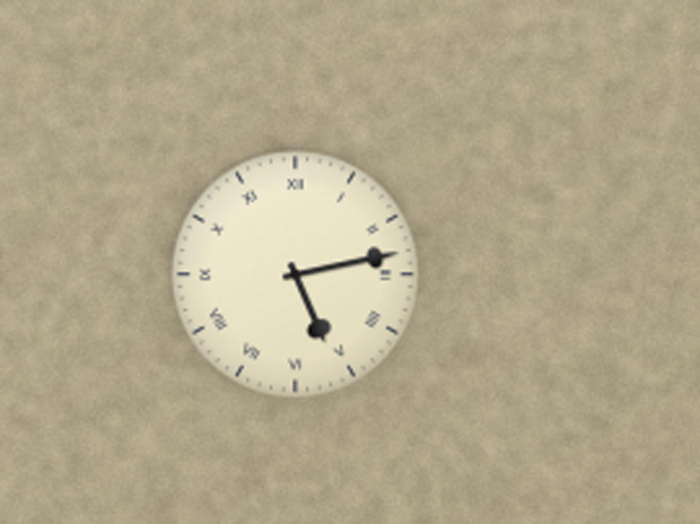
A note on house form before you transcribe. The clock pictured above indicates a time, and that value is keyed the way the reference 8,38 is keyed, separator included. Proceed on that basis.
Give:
5,13
